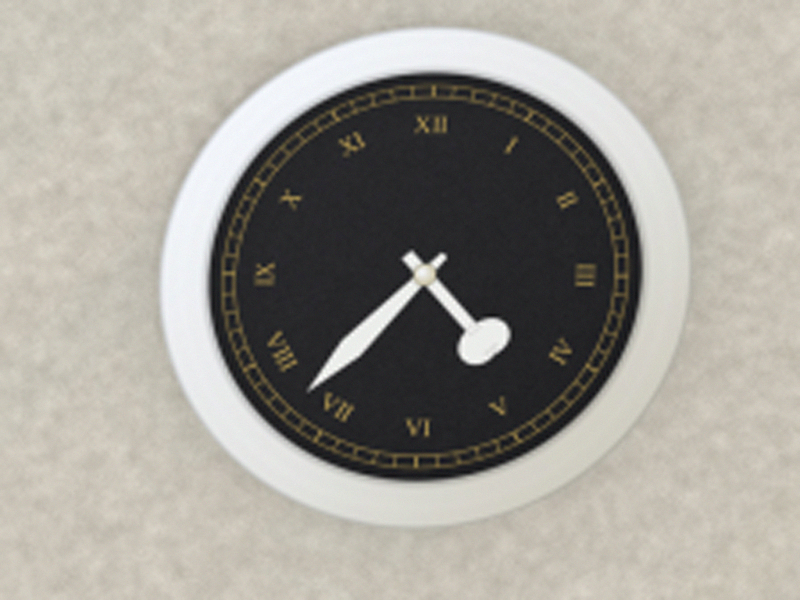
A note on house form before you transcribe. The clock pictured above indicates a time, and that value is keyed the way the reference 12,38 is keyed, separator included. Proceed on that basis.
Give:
4,37
